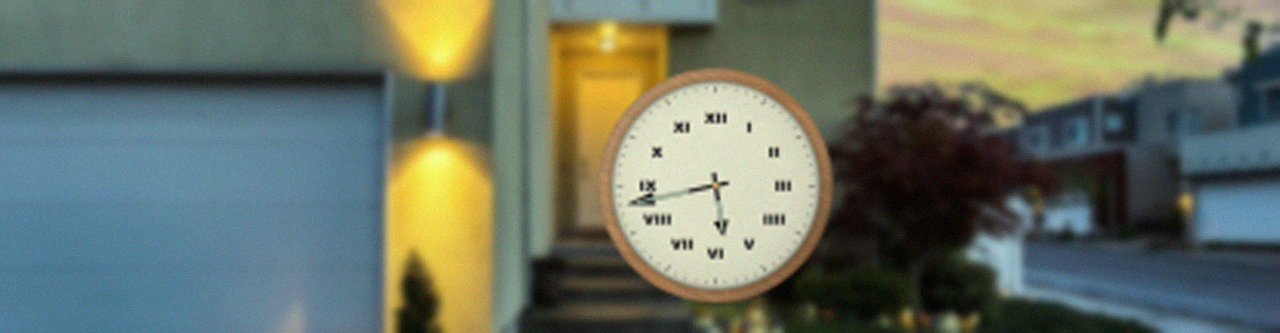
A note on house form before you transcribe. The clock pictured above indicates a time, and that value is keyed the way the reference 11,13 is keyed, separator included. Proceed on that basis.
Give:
5,43
